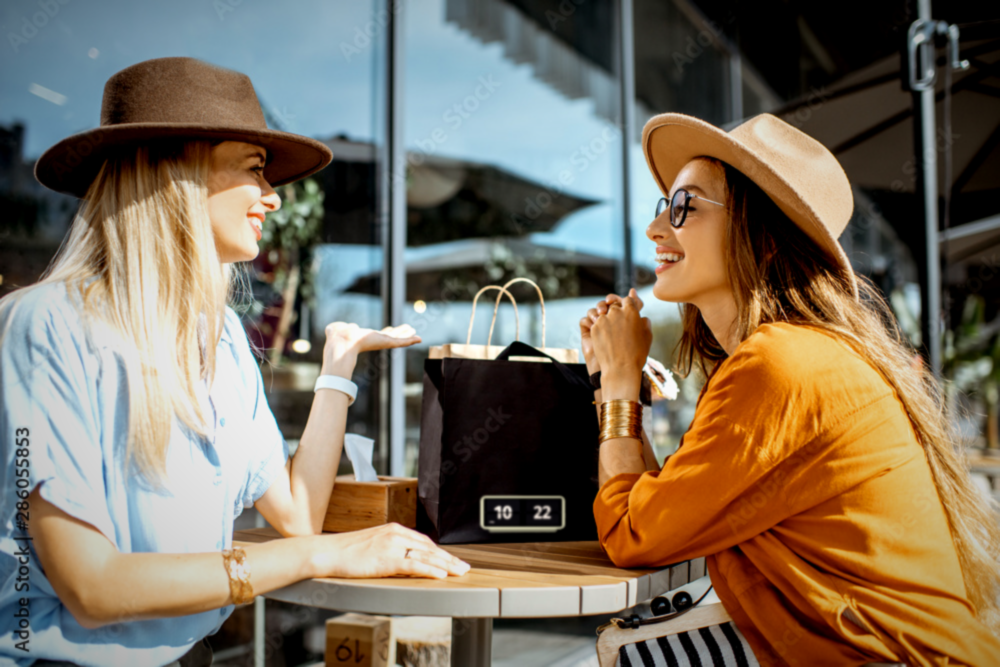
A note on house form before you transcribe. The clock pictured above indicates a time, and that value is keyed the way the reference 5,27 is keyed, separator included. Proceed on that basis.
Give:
10,22
